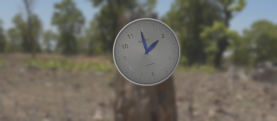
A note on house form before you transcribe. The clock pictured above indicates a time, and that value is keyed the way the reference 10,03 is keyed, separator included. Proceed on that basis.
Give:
2,00
